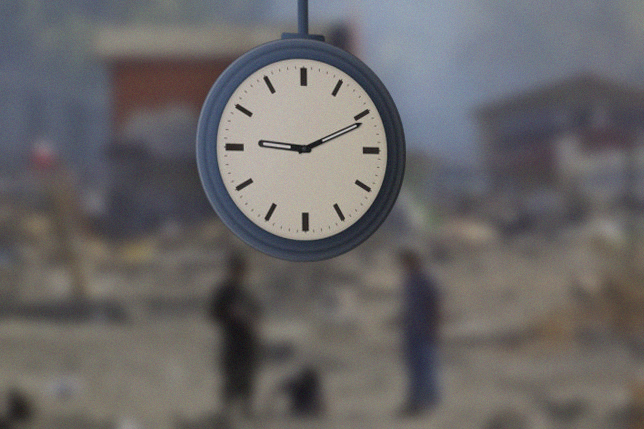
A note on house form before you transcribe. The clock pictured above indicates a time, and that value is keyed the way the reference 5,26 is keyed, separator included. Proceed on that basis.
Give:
9,11
